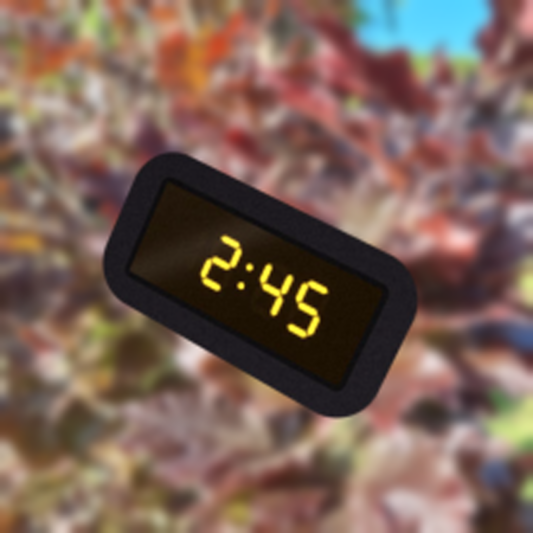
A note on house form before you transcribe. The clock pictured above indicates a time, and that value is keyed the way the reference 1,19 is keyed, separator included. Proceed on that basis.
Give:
2,45
